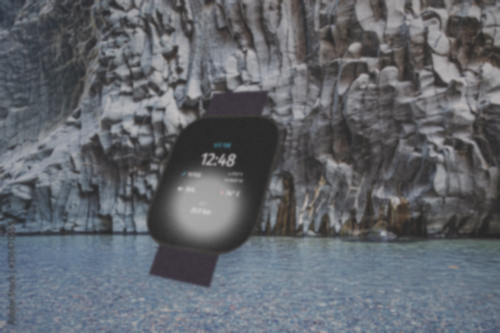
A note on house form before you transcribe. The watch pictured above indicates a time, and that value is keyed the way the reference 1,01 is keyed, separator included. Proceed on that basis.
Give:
12,48
